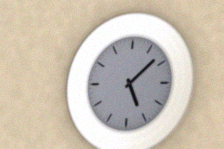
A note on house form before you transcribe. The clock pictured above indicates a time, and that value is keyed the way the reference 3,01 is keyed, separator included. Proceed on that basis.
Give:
5,08
